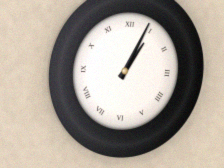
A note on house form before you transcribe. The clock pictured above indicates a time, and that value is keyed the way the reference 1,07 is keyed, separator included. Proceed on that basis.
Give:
1,04
